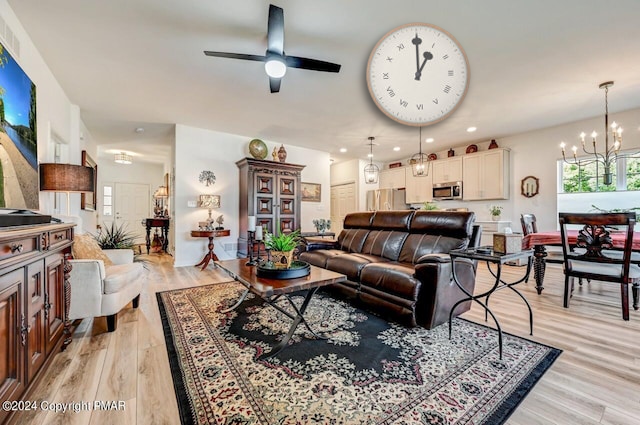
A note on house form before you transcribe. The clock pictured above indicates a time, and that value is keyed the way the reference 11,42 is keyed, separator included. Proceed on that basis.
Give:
1,00
